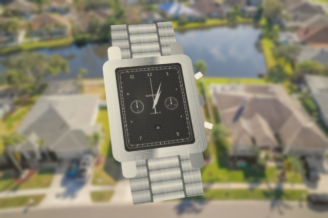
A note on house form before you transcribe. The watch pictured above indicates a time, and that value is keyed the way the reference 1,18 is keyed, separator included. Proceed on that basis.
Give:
1,04
